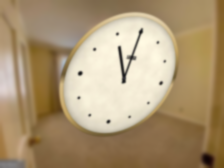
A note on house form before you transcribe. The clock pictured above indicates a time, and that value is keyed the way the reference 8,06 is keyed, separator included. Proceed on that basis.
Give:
11,00
